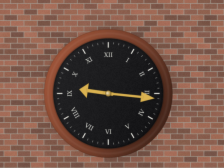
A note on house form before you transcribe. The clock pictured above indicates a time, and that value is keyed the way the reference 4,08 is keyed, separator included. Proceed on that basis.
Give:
9,16
